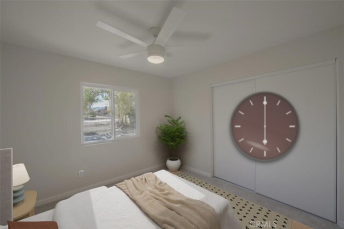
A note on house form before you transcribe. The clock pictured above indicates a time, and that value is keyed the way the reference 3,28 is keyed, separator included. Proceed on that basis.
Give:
6,00
